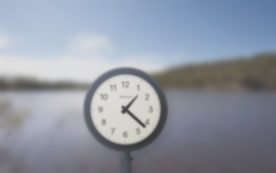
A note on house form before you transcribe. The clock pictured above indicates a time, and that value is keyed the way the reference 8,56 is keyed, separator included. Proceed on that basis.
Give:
1,22
